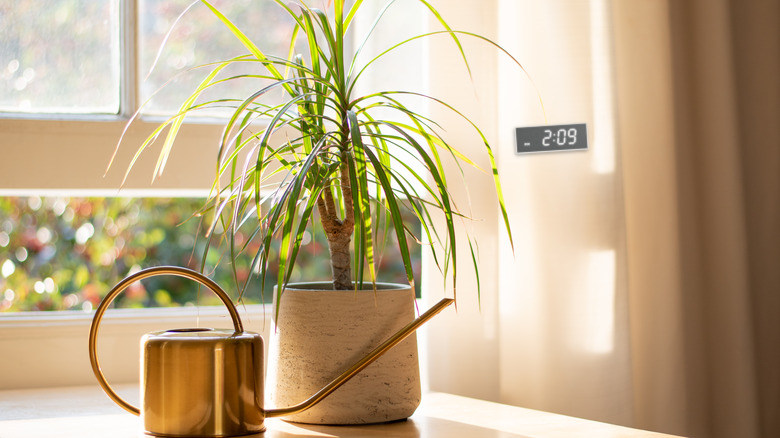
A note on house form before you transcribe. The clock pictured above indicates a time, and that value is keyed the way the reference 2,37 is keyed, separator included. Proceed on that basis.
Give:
2,09
